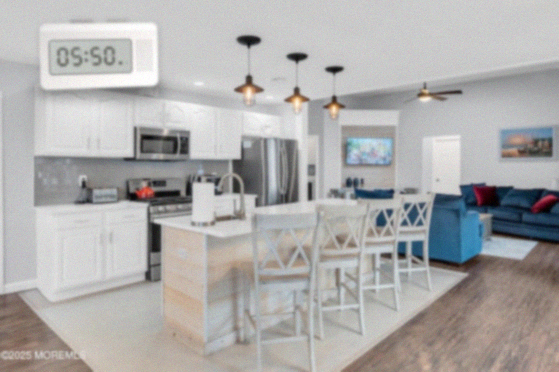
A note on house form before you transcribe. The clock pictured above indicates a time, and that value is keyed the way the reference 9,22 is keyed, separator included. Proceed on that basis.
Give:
5,50
